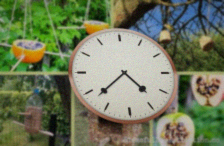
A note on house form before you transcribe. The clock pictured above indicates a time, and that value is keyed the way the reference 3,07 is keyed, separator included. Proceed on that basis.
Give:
4,38
